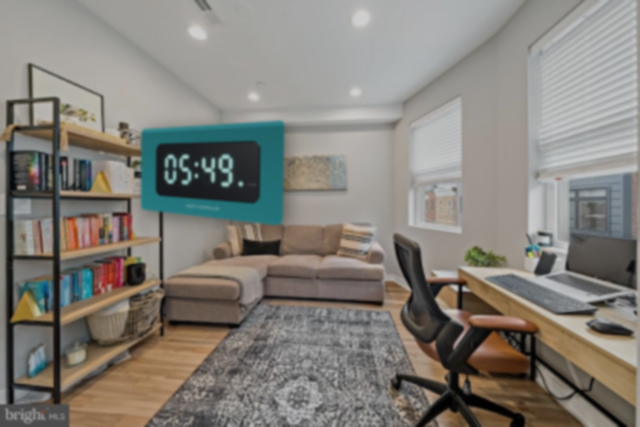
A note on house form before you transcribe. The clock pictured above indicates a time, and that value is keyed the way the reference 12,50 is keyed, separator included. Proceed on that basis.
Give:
5,49
